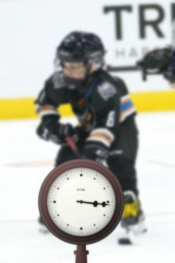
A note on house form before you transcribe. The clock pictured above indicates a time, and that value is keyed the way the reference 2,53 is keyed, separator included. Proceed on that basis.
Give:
3,16
